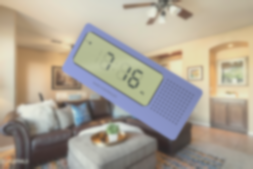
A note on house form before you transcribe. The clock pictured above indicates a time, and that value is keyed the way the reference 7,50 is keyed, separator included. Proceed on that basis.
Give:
7,16
